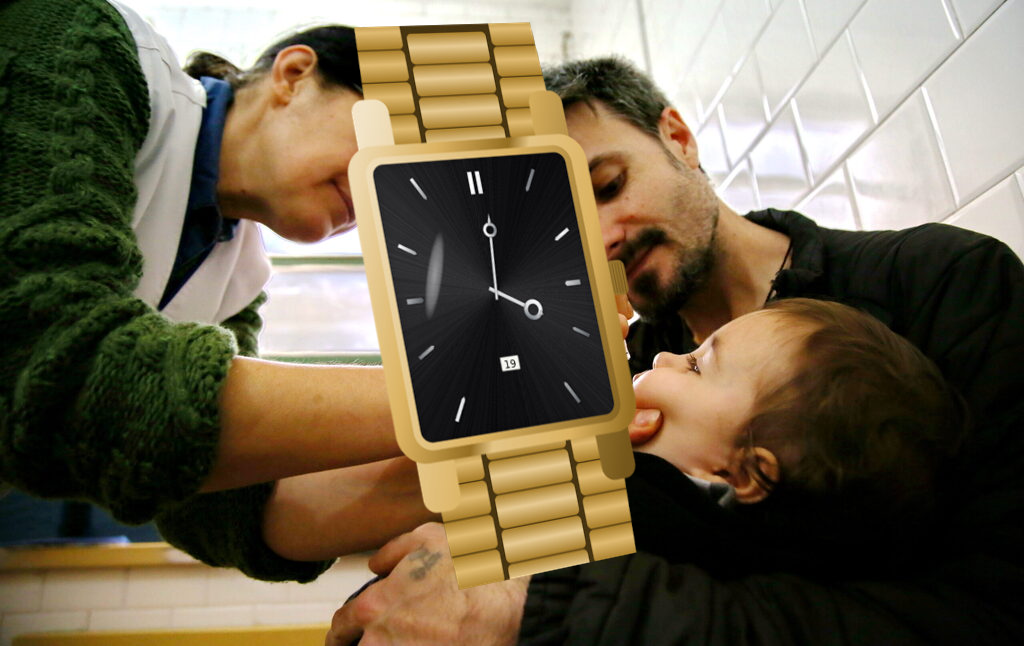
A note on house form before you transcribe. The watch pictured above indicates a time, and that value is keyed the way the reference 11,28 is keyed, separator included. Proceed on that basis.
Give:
4,01
